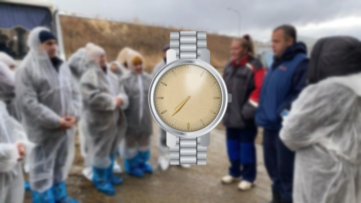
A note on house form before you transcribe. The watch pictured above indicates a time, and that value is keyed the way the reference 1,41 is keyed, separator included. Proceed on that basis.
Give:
7,37
